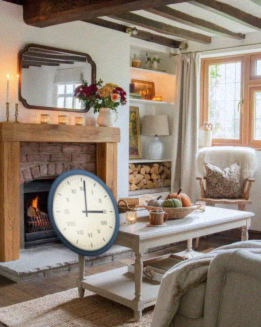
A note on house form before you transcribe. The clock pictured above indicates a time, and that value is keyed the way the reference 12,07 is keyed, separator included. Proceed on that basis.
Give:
3,01
